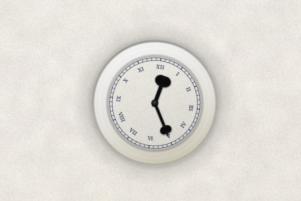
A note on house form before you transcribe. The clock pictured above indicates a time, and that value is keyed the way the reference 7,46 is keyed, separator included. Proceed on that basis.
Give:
12,25
